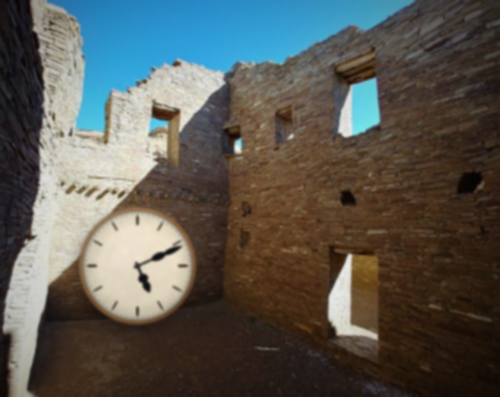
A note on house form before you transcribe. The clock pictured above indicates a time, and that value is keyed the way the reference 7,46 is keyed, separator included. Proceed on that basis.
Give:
5,11
